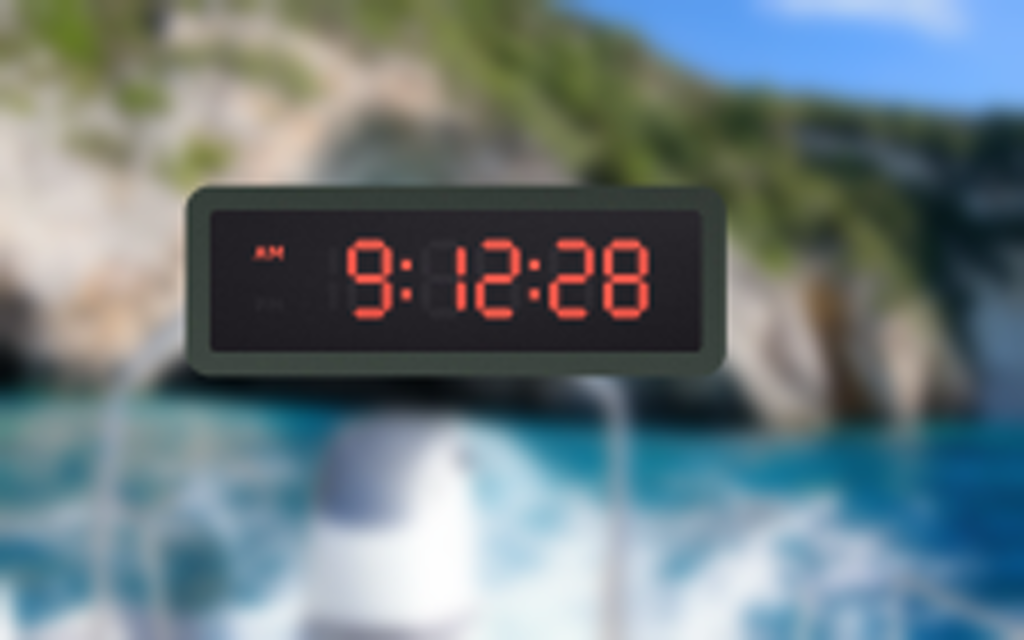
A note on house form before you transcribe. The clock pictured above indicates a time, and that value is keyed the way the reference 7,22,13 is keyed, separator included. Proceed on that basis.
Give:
9,12,28
